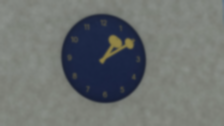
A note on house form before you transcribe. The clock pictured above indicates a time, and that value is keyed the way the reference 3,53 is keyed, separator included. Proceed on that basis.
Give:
1,10
